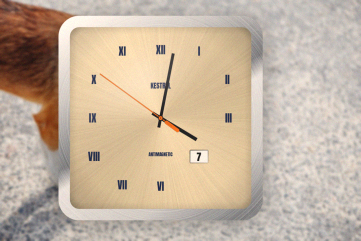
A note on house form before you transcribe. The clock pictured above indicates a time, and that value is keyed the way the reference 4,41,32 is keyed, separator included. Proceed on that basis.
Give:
4,01,51
